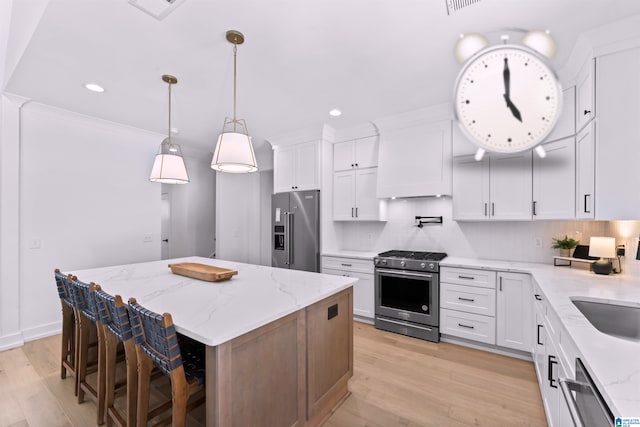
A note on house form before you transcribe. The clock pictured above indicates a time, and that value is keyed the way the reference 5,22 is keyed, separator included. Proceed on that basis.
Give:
5,00
